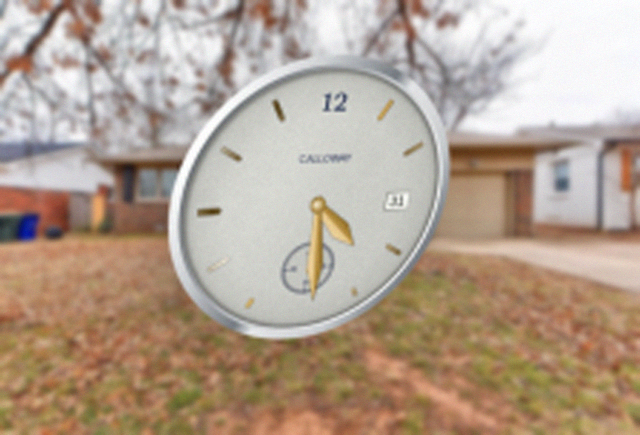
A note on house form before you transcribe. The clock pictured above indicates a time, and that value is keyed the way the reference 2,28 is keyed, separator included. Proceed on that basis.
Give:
4,29
